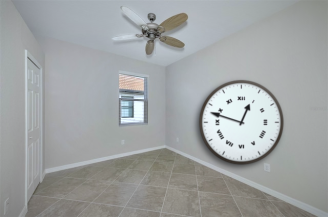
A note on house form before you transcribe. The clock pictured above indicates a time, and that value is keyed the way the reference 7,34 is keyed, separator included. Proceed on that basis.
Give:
12,48
